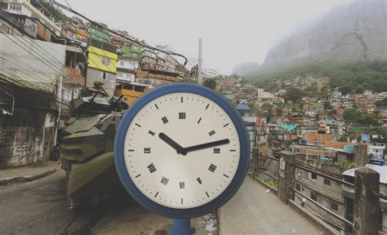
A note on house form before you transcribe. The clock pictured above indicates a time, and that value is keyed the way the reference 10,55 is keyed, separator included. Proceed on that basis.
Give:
10,13
